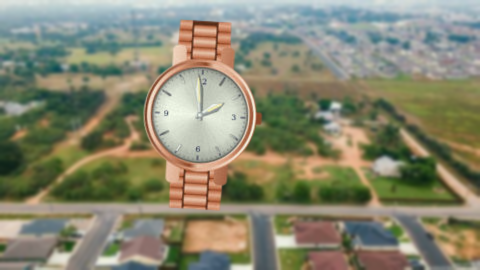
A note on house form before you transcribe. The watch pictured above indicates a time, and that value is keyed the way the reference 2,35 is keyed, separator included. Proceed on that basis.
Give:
1,59
